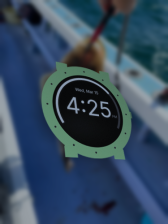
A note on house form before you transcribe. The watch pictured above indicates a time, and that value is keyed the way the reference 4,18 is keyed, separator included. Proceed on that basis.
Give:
4,25
